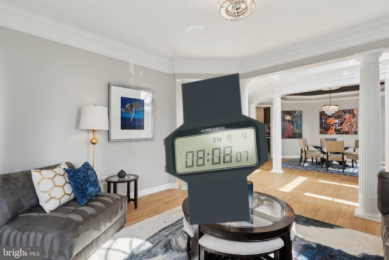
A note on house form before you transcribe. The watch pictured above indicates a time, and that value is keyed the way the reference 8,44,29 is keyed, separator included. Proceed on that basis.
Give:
8,08,07
